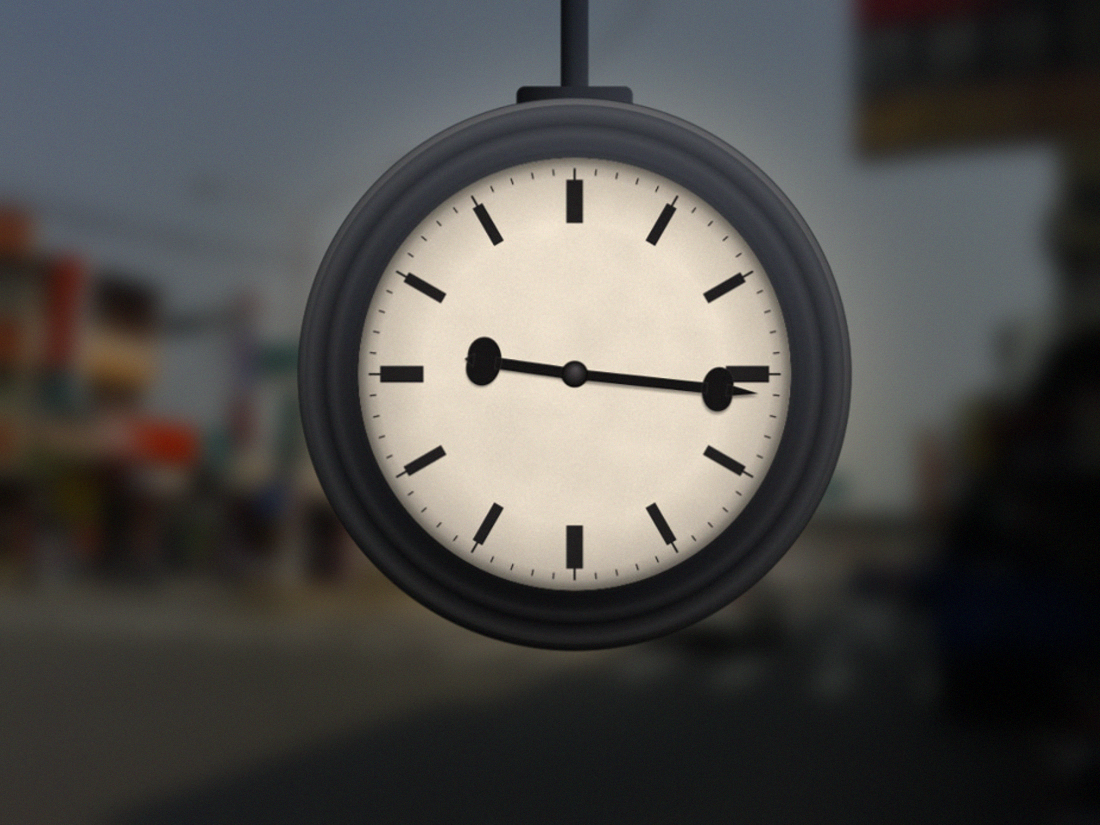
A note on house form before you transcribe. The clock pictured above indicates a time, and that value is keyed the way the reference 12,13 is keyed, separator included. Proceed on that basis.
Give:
9,16
